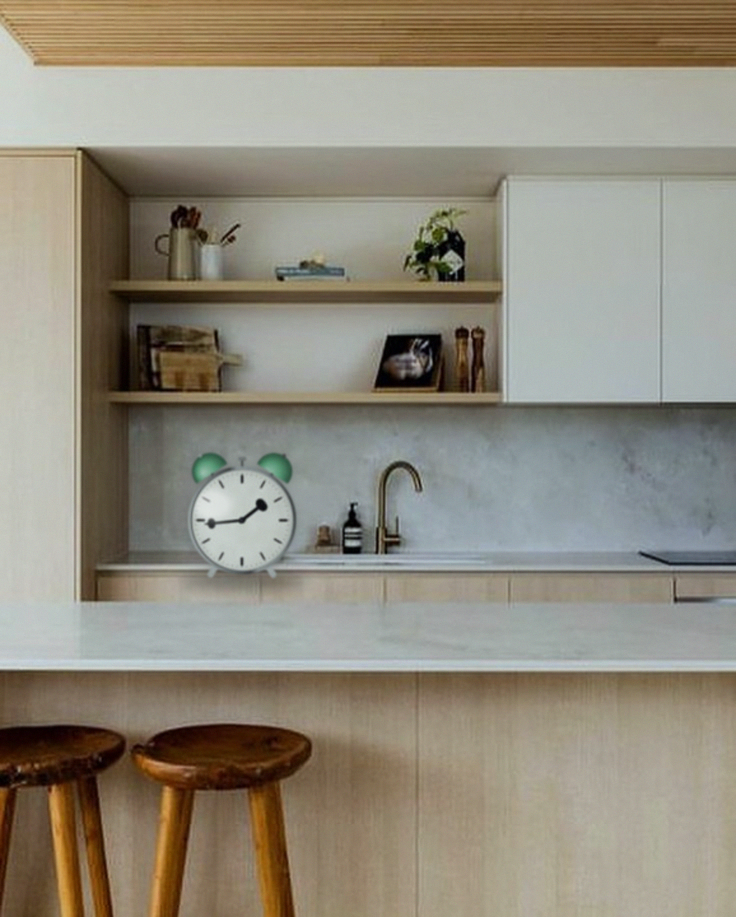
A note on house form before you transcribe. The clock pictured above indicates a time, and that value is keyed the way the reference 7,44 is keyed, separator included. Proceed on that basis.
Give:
1,44
